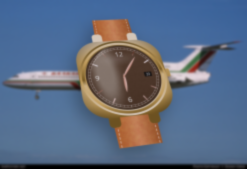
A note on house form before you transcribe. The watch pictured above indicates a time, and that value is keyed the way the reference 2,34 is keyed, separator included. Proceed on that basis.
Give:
6,06
